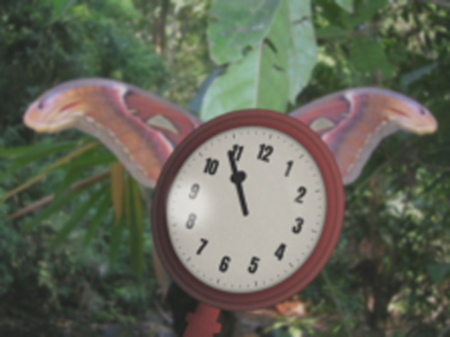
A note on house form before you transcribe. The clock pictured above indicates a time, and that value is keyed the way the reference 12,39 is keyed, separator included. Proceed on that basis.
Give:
10,54
